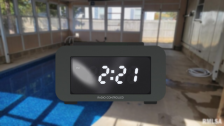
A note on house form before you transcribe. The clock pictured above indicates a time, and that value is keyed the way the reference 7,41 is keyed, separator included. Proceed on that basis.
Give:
2,21
